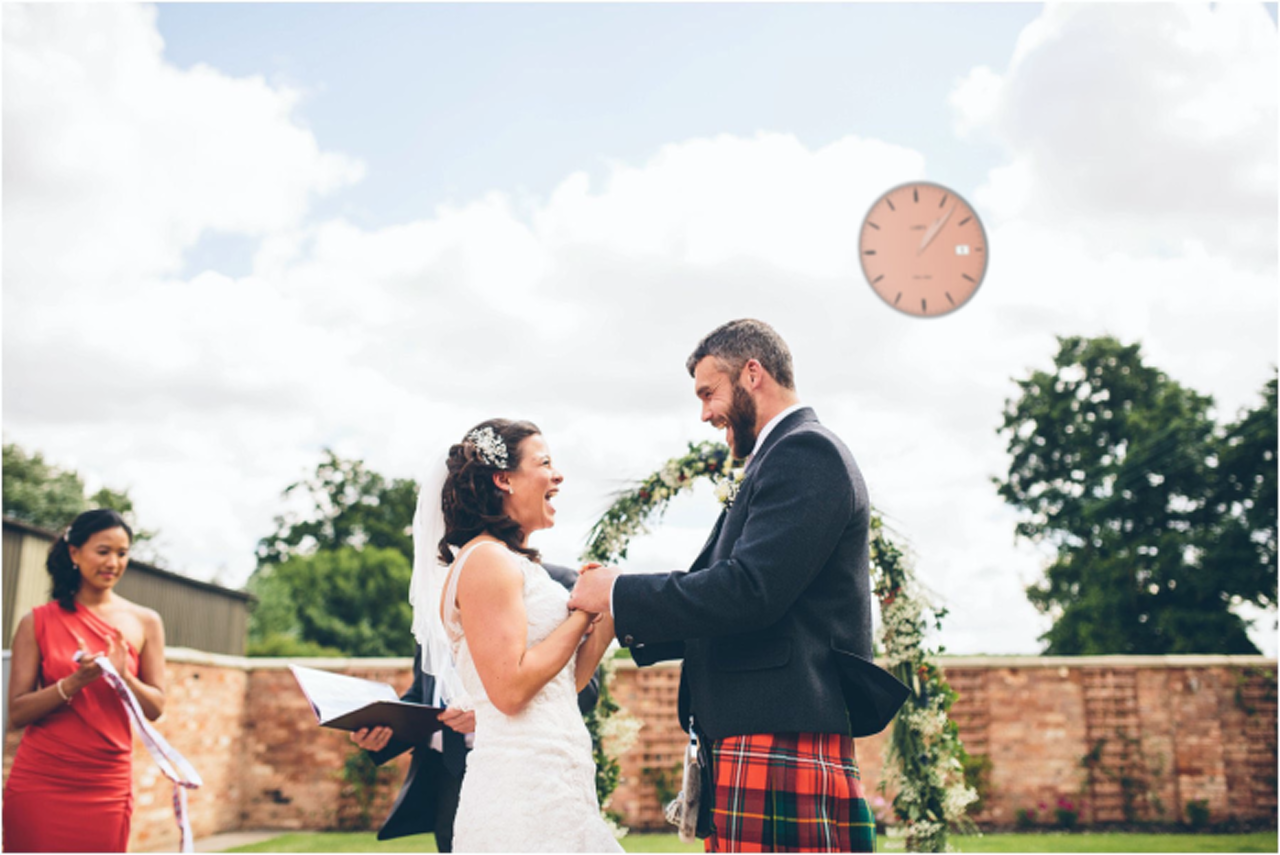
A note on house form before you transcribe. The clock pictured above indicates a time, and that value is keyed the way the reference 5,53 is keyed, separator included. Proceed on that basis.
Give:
1,07
